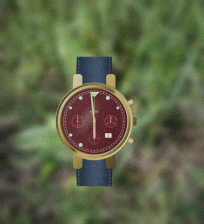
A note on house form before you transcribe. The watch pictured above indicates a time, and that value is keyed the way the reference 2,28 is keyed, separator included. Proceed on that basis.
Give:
5,59
